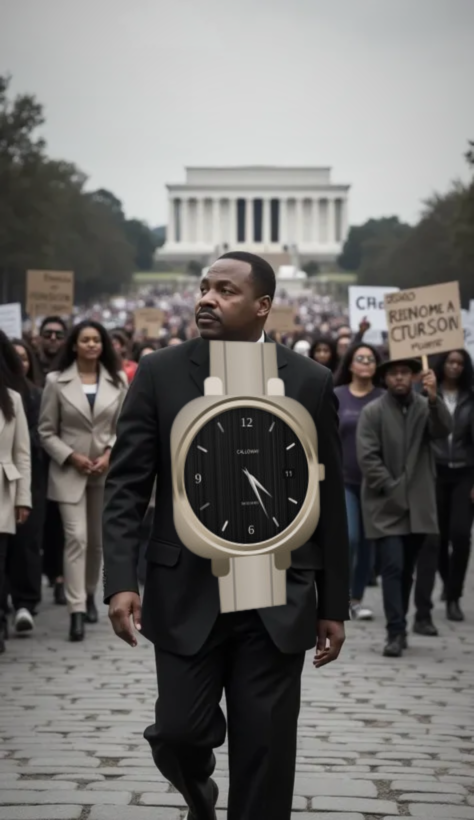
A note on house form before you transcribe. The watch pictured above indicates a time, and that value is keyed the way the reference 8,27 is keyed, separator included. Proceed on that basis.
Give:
4,26
